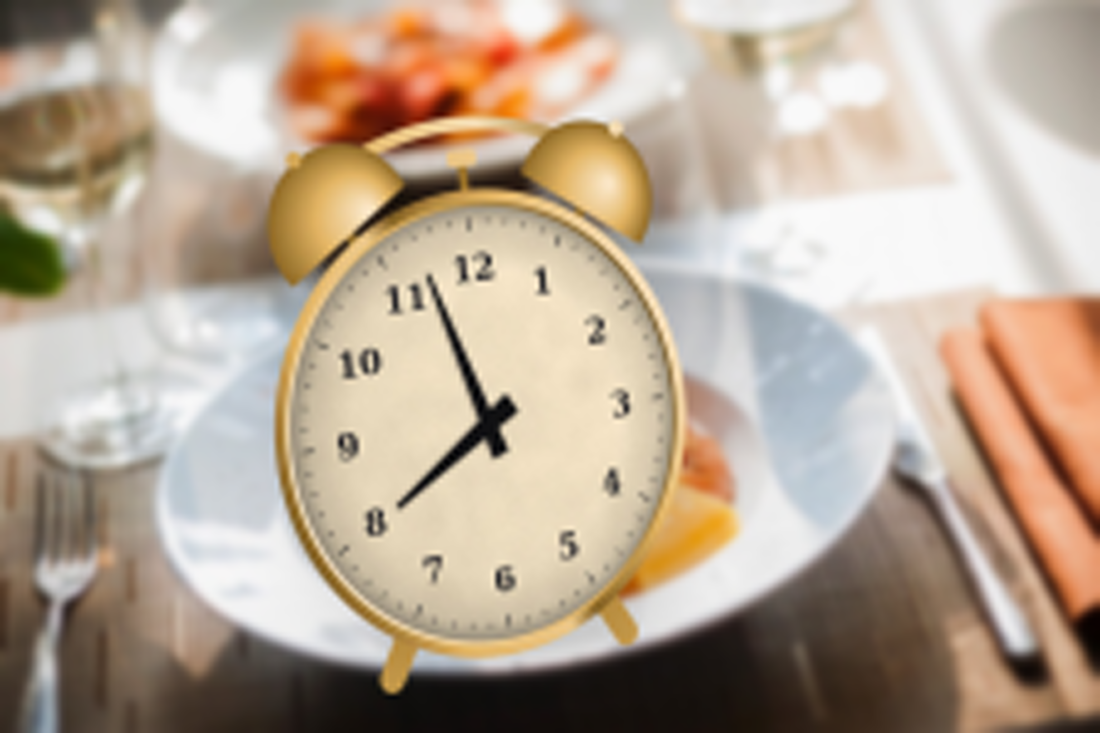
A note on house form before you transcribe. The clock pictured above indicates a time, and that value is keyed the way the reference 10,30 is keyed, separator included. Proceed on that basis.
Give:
7,57
